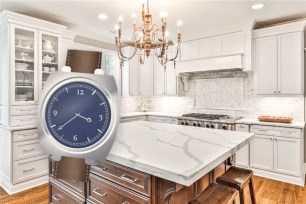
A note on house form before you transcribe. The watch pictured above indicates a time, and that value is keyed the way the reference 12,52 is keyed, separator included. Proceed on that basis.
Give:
3,38
